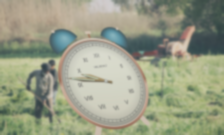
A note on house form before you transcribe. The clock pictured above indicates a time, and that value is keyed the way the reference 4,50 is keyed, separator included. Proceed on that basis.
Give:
9,47
